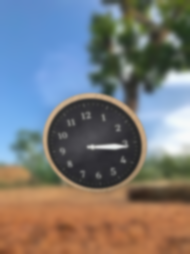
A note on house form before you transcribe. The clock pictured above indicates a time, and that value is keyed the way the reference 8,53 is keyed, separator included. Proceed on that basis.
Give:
3,16
